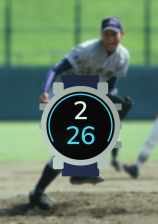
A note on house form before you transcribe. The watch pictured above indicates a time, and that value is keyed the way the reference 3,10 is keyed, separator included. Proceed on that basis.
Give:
2,26
